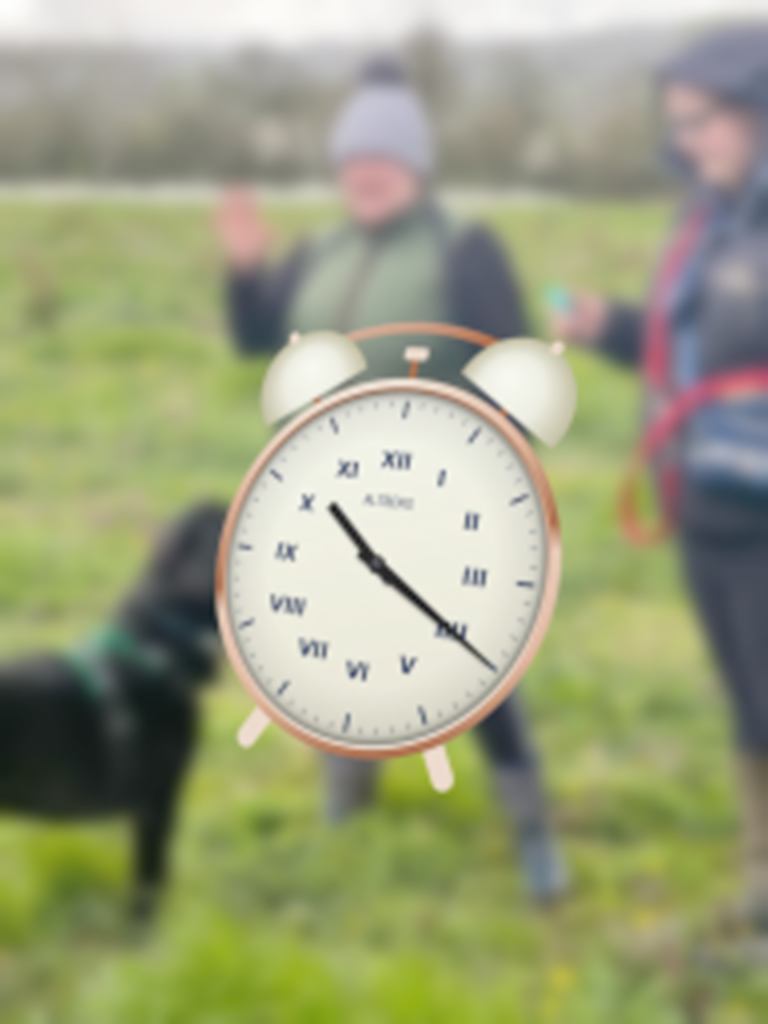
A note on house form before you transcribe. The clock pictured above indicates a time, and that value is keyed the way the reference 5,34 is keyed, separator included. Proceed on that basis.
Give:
10,20
